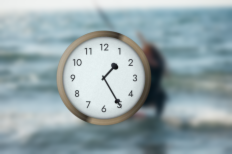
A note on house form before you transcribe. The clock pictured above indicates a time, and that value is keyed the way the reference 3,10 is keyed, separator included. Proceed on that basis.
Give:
1,25
